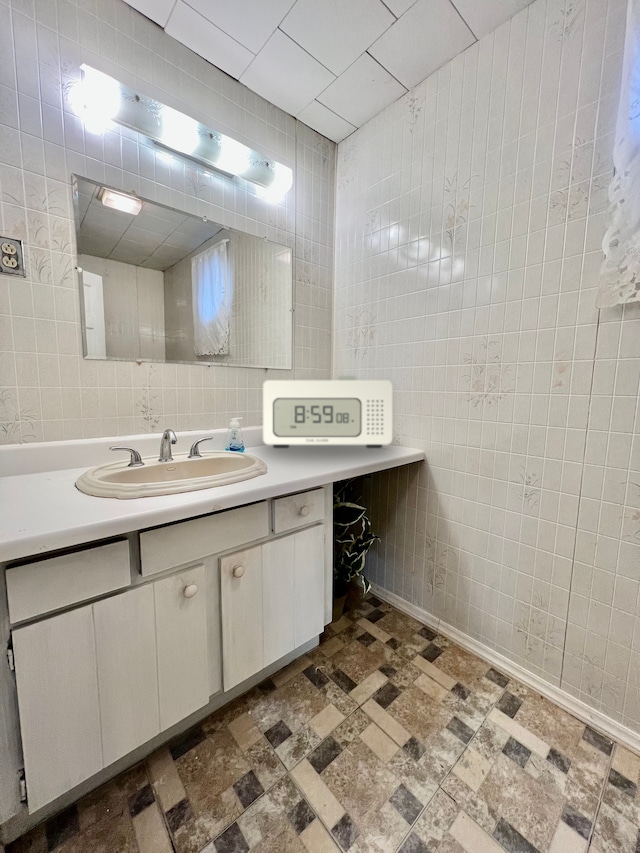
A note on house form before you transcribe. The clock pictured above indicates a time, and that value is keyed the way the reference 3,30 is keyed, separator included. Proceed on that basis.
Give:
8,59
